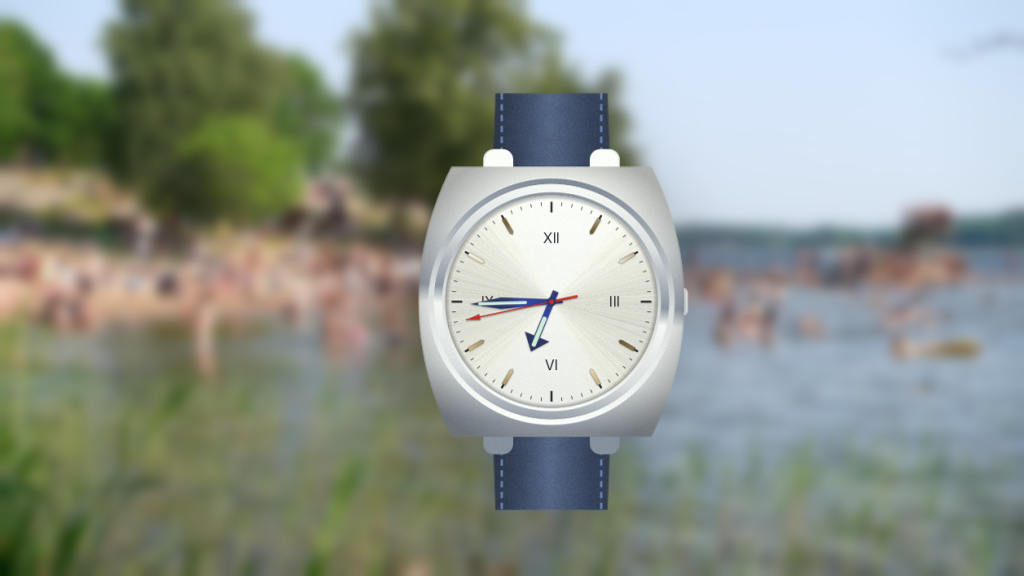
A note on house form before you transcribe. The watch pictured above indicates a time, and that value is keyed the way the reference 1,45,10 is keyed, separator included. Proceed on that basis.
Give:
6,44,43
